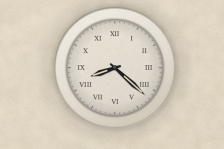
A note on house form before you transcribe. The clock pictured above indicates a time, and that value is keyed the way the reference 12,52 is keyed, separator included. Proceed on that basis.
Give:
8,22
